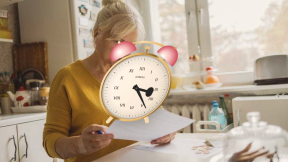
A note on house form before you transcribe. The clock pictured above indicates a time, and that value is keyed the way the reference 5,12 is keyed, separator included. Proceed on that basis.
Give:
3,24
